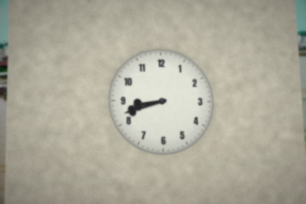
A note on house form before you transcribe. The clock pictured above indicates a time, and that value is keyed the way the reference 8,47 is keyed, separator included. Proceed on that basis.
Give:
8,42
